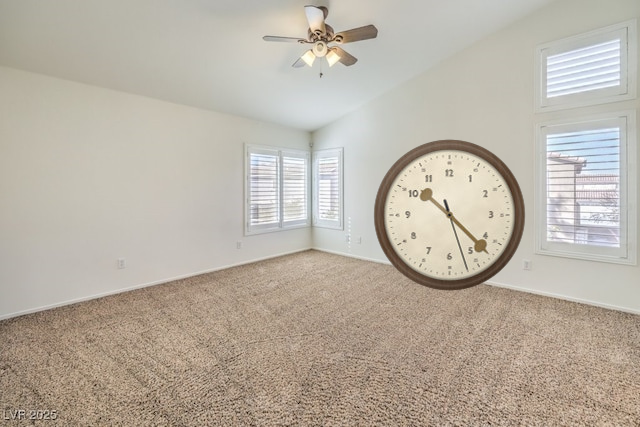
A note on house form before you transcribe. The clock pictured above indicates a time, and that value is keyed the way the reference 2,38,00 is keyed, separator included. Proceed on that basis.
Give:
10,22,27
